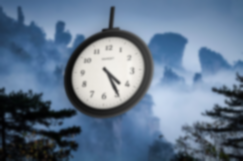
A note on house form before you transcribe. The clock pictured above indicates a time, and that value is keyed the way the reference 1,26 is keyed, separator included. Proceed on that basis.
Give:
4,25
